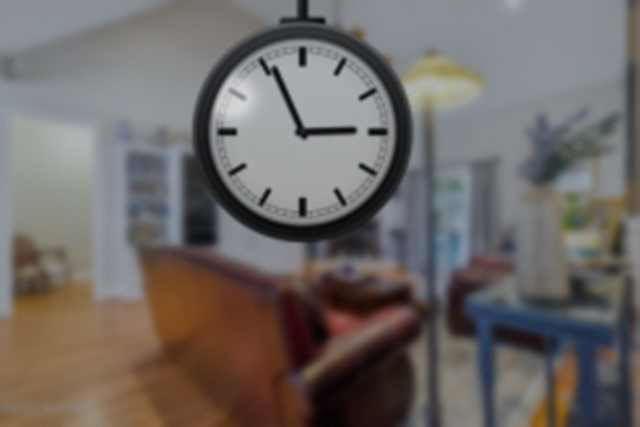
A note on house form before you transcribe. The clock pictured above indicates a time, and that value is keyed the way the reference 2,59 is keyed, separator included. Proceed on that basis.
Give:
2,56
